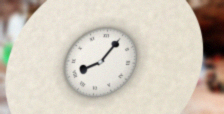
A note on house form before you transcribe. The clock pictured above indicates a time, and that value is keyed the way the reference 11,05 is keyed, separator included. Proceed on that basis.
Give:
8,05
